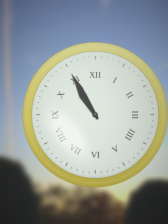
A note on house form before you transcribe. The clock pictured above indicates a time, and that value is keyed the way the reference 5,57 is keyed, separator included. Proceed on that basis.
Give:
10,55
